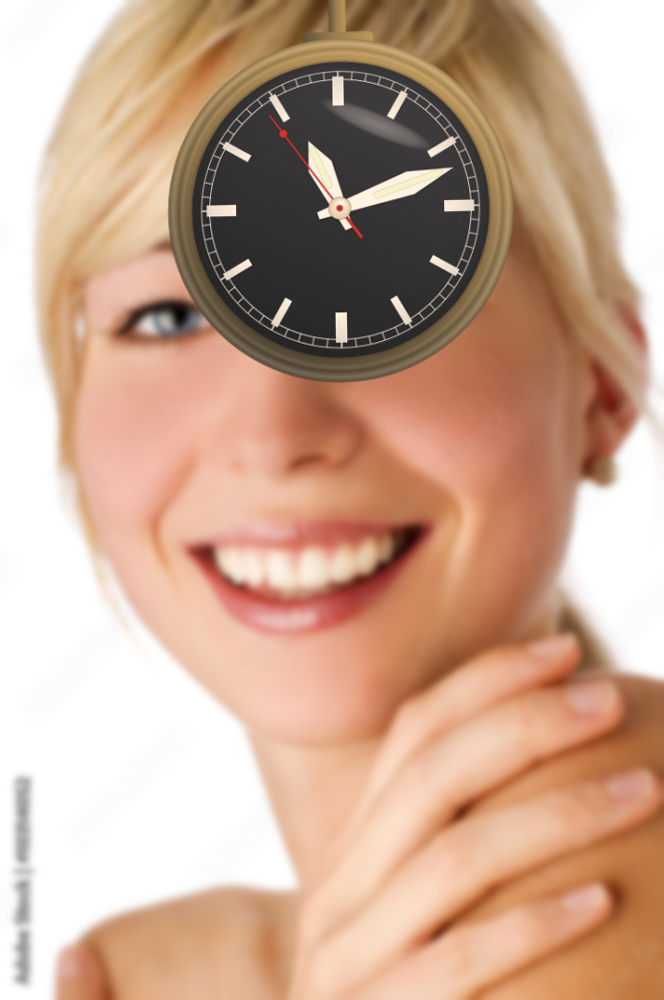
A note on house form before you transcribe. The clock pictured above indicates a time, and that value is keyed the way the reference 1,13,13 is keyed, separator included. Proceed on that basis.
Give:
11,11,54
